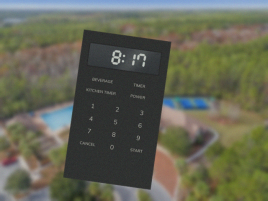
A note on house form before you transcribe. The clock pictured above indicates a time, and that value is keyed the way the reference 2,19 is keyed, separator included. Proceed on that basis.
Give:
8,17
